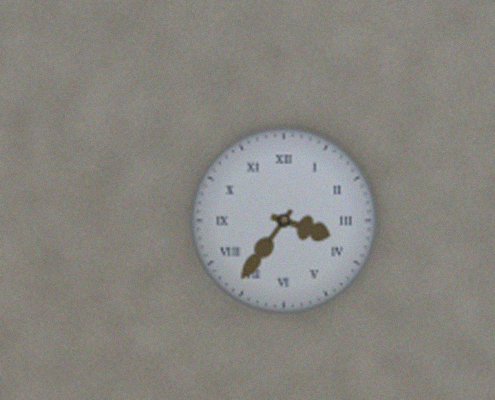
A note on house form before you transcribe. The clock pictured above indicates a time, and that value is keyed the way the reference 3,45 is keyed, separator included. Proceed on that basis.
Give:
3,36
